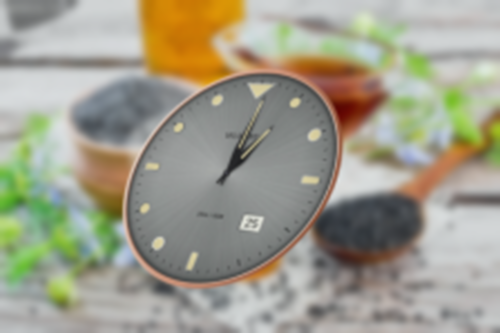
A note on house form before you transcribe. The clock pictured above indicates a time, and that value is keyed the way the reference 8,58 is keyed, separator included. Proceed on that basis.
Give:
1,01
